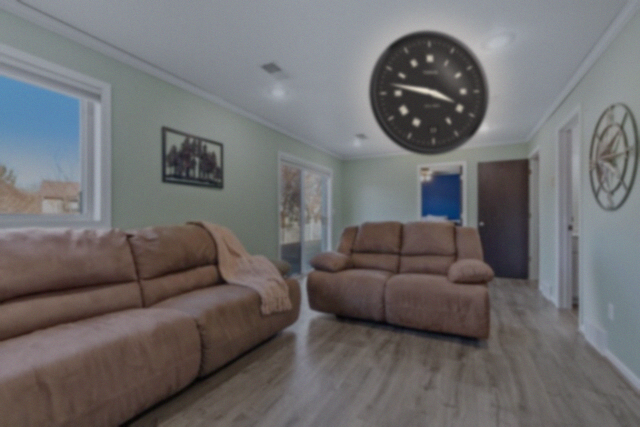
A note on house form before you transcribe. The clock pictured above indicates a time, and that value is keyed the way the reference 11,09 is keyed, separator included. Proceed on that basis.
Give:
3,47
